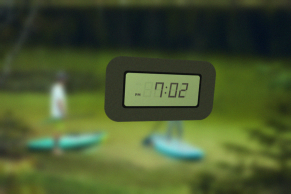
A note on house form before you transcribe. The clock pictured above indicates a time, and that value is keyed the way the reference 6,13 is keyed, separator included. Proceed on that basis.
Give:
7,02
